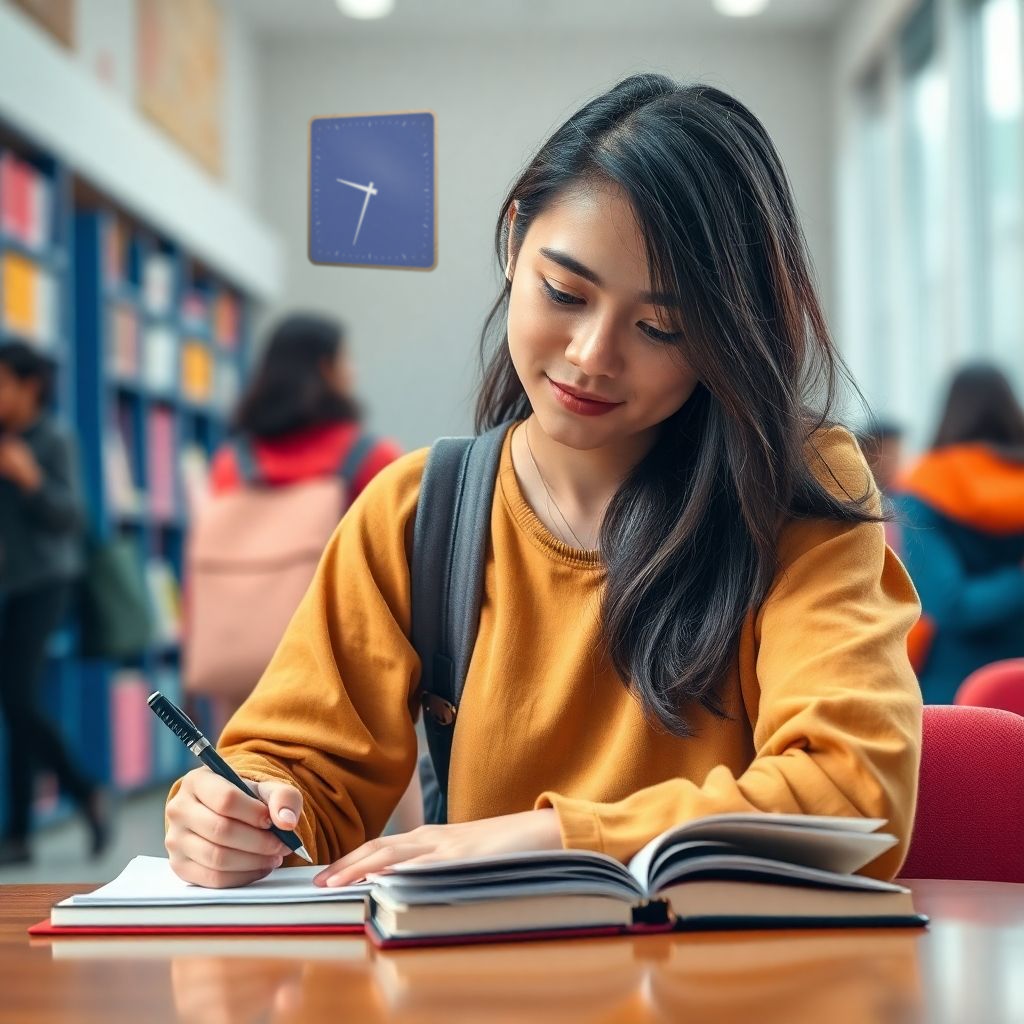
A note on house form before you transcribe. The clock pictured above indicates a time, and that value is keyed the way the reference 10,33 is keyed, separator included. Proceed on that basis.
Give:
9,33
